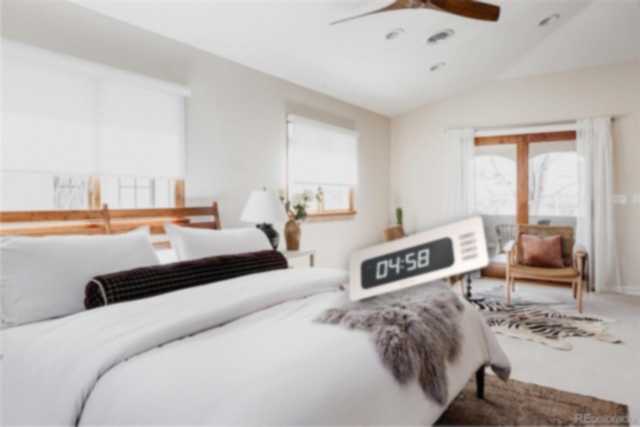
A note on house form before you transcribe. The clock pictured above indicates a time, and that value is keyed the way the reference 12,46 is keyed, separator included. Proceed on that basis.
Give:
4,58
